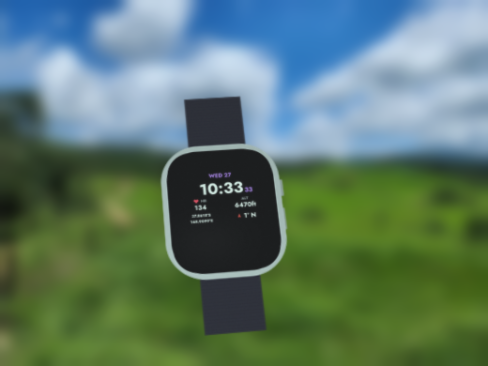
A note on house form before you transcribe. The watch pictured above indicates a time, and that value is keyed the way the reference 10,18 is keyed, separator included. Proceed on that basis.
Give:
10,33
